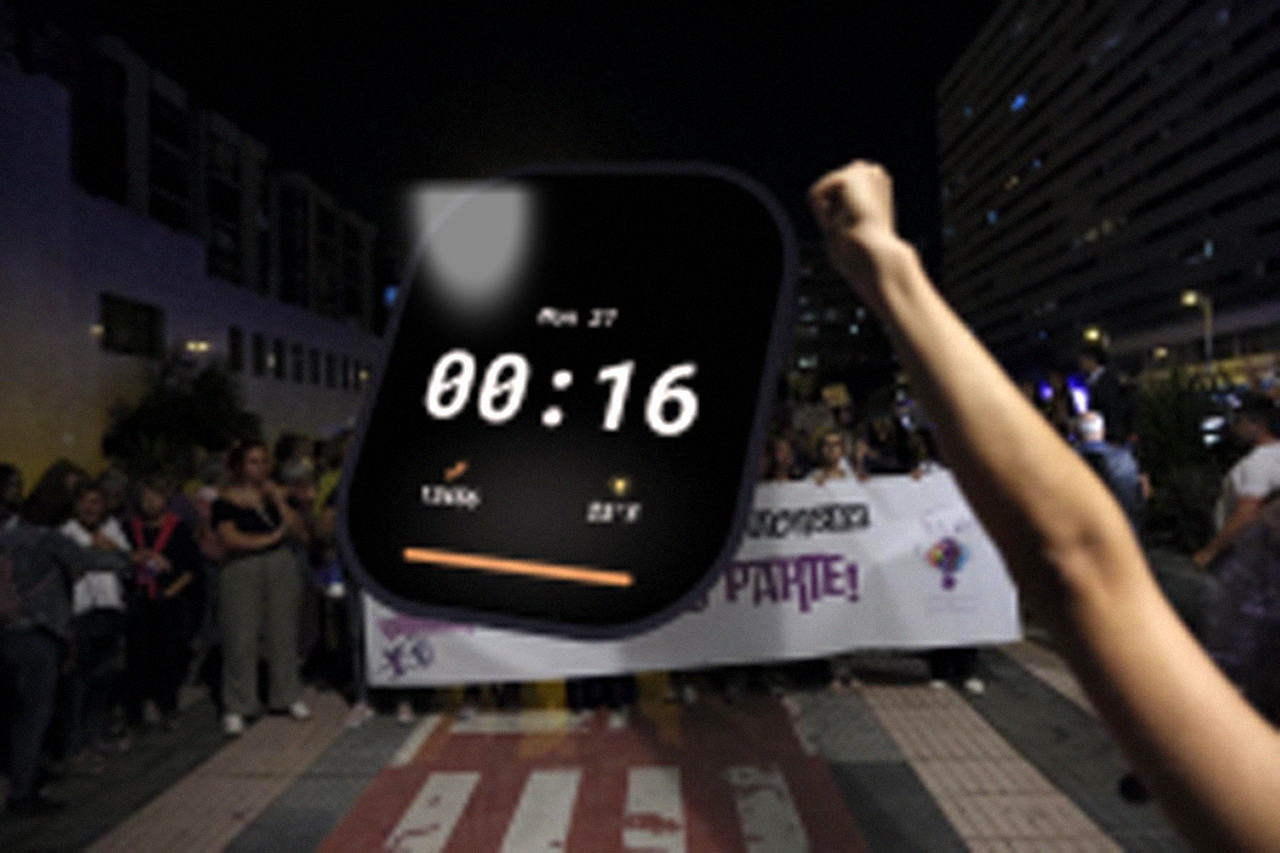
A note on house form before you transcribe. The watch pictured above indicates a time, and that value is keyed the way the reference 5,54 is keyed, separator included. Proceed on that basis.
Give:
0,16
